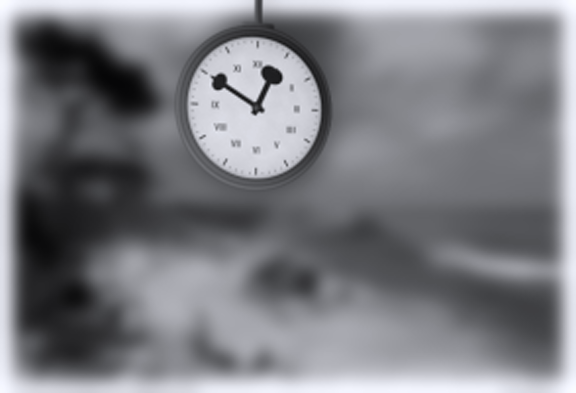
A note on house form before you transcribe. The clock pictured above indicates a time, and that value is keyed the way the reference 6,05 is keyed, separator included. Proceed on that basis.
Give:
12,50
